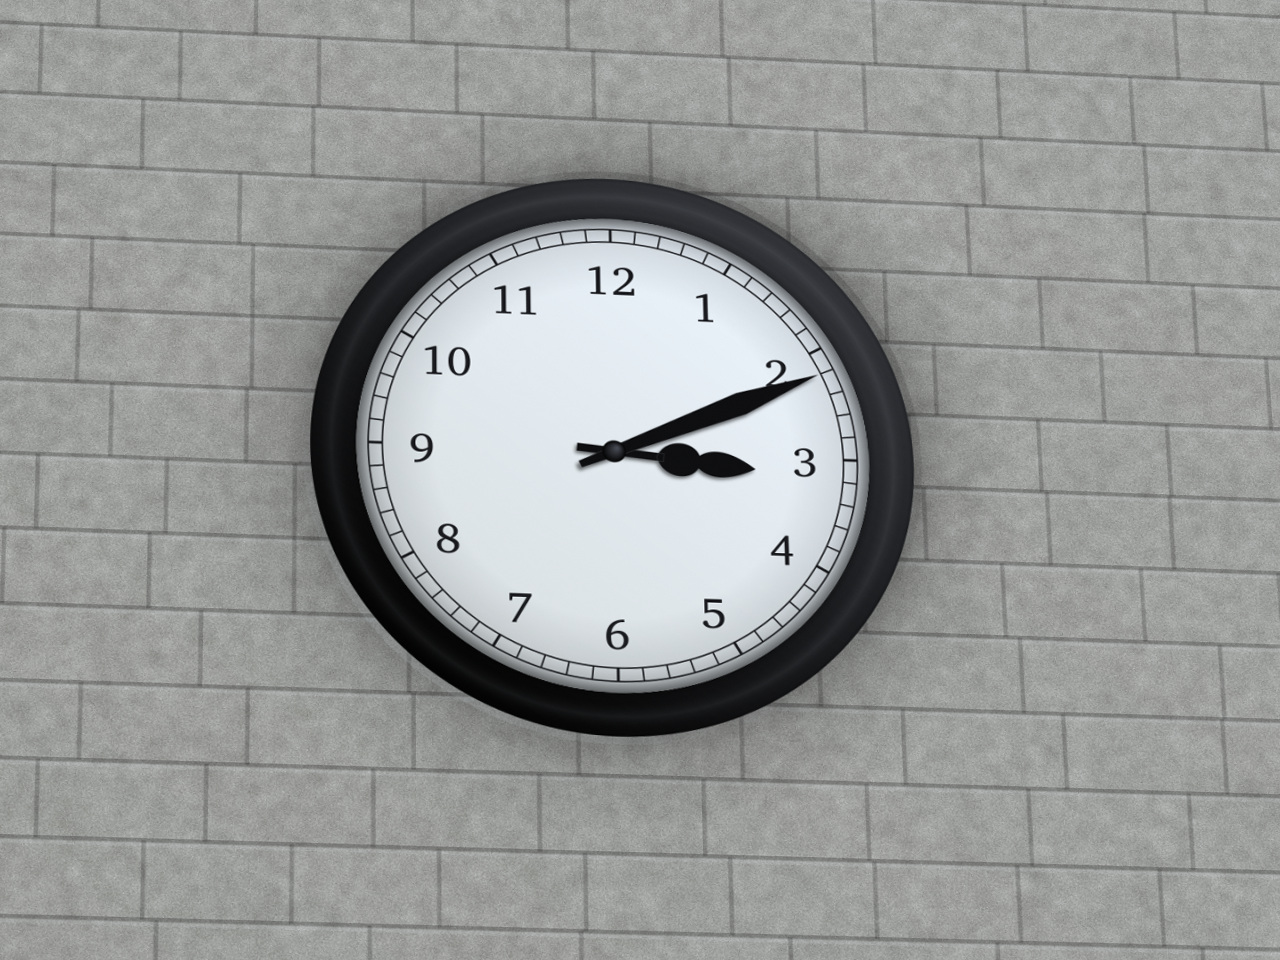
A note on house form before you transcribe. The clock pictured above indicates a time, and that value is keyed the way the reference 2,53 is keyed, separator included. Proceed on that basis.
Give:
3,11
